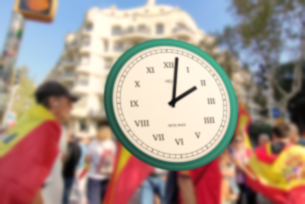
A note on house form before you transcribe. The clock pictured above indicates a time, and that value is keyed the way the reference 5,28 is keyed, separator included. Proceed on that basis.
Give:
2,02
